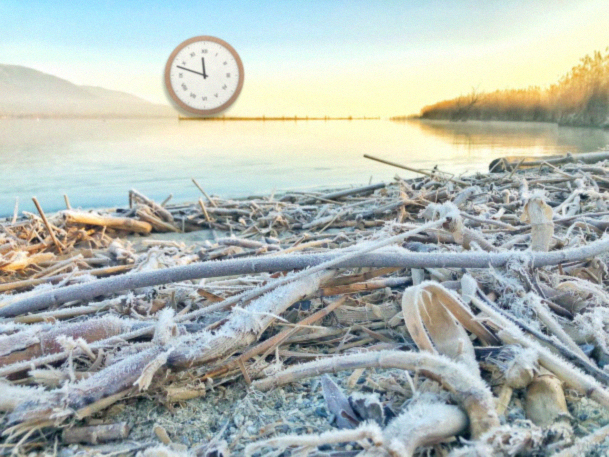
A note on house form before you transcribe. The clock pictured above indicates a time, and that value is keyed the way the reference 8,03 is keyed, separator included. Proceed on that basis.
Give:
11,48
